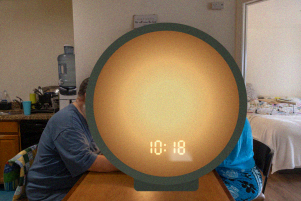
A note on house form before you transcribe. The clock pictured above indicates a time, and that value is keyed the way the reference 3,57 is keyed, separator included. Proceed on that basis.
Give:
10,18
